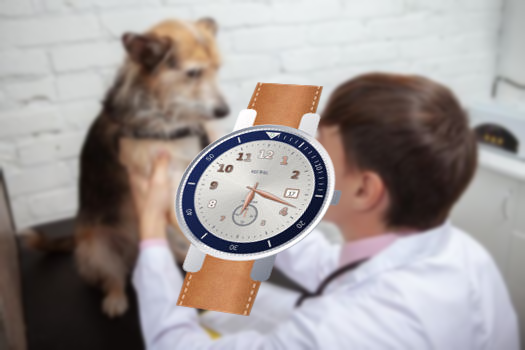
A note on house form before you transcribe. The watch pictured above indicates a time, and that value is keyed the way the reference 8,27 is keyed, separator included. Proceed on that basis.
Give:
6,18
